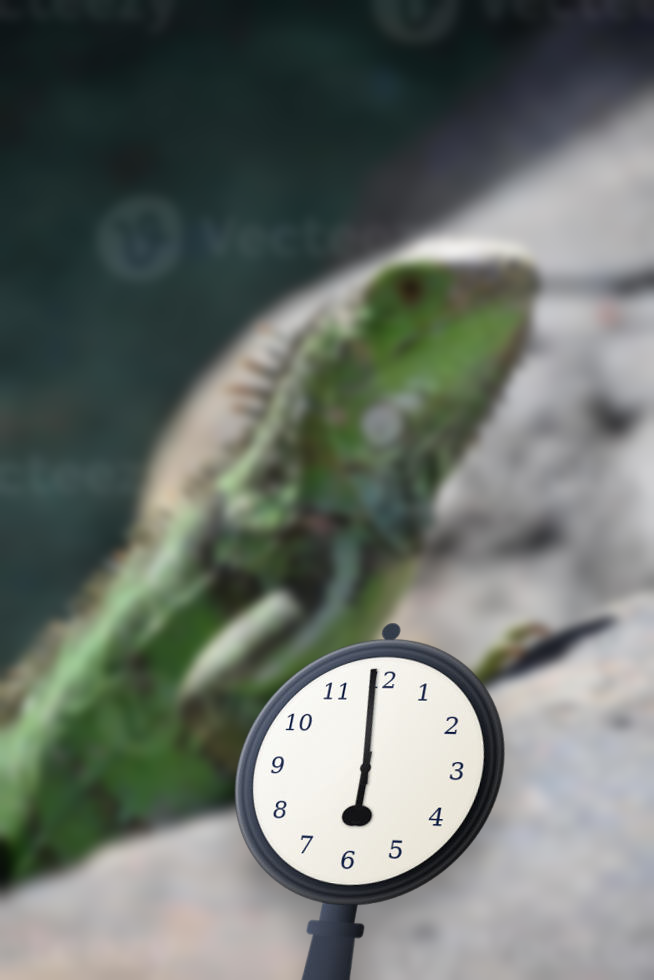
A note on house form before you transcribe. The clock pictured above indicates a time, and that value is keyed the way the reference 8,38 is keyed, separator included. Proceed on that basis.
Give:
5,59
